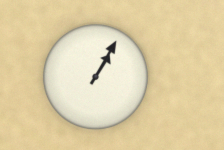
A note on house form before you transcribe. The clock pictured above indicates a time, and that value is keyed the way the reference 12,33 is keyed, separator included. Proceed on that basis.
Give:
1,05
